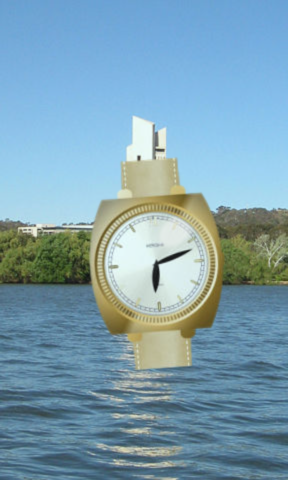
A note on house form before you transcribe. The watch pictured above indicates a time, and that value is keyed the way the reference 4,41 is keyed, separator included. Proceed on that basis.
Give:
6,12
